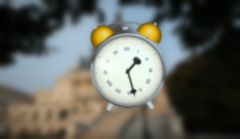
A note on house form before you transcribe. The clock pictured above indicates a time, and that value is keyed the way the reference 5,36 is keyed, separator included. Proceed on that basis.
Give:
1,28
